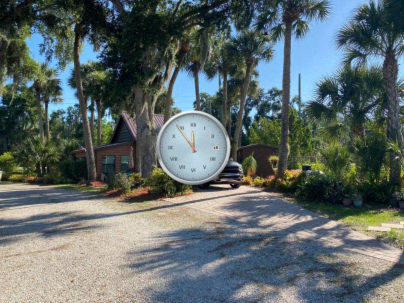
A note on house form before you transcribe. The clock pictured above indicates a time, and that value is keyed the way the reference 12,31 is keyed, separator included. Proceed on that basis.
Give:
11,54
